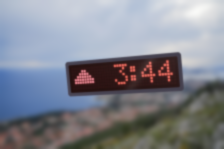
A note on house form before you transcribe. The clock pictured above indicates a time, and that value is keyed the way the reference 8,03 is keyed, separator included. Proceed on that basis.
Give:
3,44
